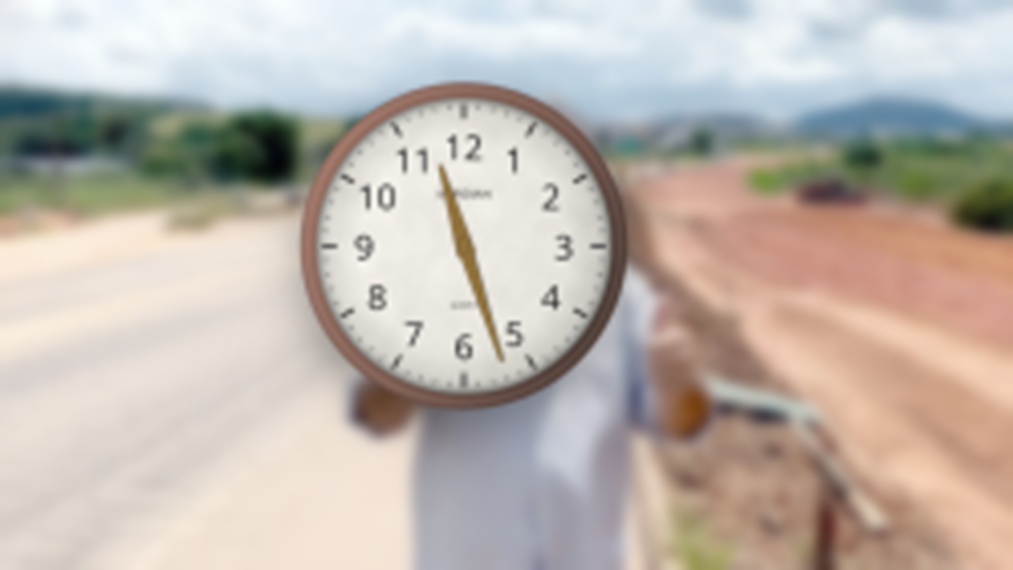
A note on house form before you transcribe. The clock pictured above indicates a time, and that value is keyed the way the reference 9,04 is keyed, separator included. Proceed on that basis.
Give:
11,27
